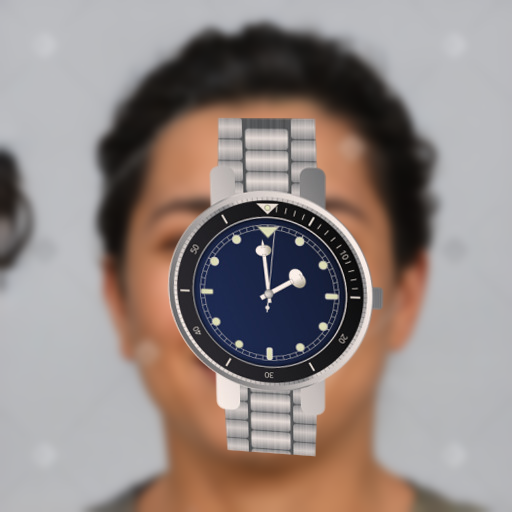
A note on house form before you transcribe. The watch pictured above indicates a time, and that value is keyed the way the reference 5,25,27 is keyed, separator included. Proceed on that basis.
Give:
1,59,01
